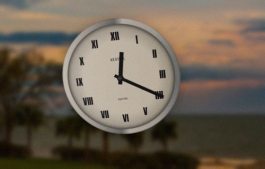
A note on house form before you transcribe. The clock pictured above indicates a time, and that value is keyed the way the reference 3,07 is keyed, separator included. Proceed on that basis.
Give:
12,20
